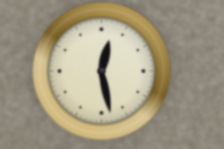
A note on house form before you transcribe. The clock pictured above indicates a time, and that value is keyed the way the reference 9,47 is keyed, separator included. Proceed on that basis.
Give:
12,28
